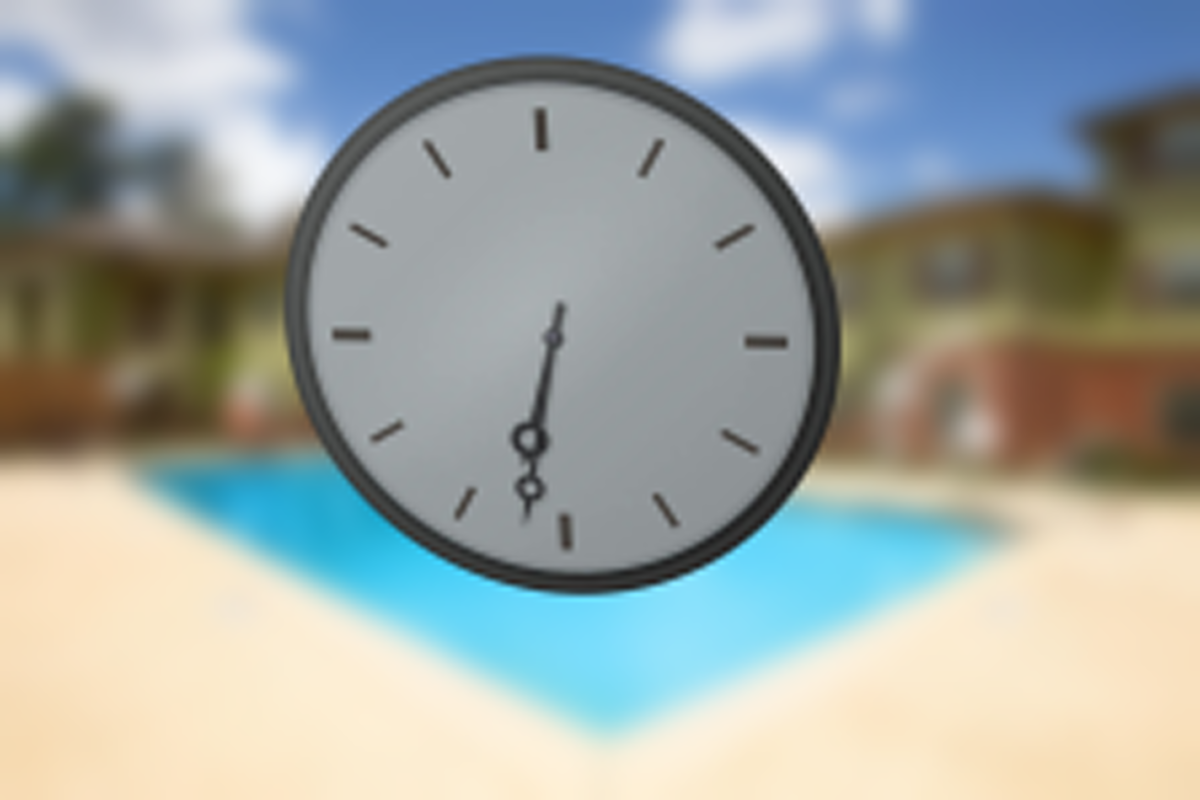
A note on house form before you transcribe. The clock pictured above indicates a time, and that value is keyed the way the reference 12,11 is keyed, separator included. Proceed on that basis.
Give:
6,32
